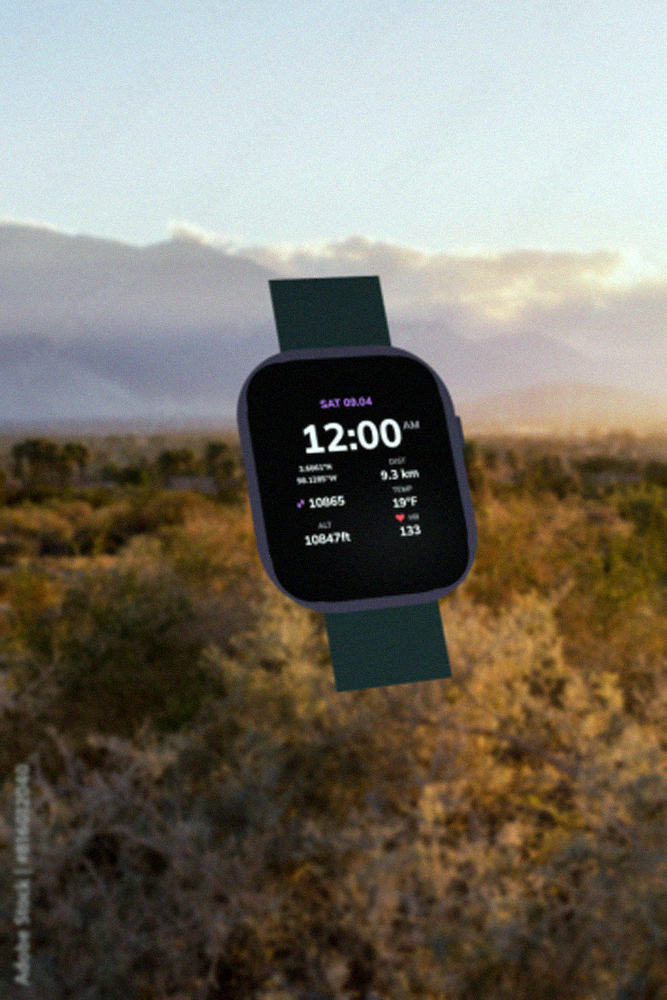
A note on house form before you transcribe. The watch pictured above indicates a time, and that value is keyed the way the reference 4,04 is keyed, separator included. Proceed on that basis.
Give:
12,00
